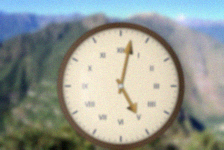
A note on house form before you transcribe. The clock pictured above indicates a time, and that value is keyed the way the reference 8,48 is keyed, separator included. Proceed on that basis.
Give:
5,02
